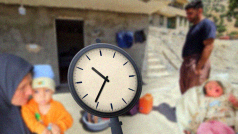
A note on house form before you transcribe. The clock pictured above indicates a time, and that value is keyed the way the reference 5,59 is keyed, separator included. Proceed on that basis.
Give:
10,36
